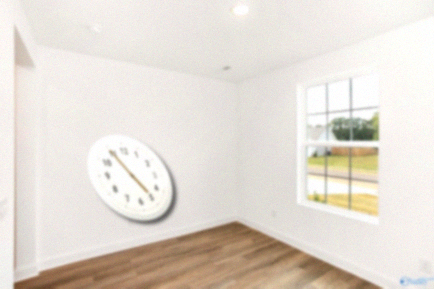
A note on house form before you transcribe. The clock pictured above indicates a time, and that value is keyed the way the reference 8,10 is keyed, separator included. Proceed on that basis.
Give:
4,55
